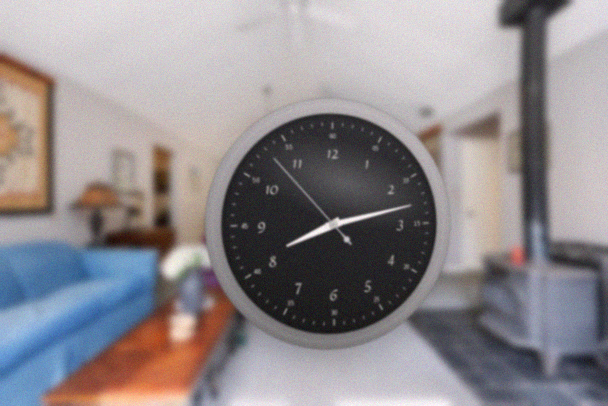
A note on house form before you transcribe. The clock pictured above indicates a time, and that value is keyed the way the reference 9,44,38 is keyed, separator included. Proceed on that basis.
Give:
8,12,53
